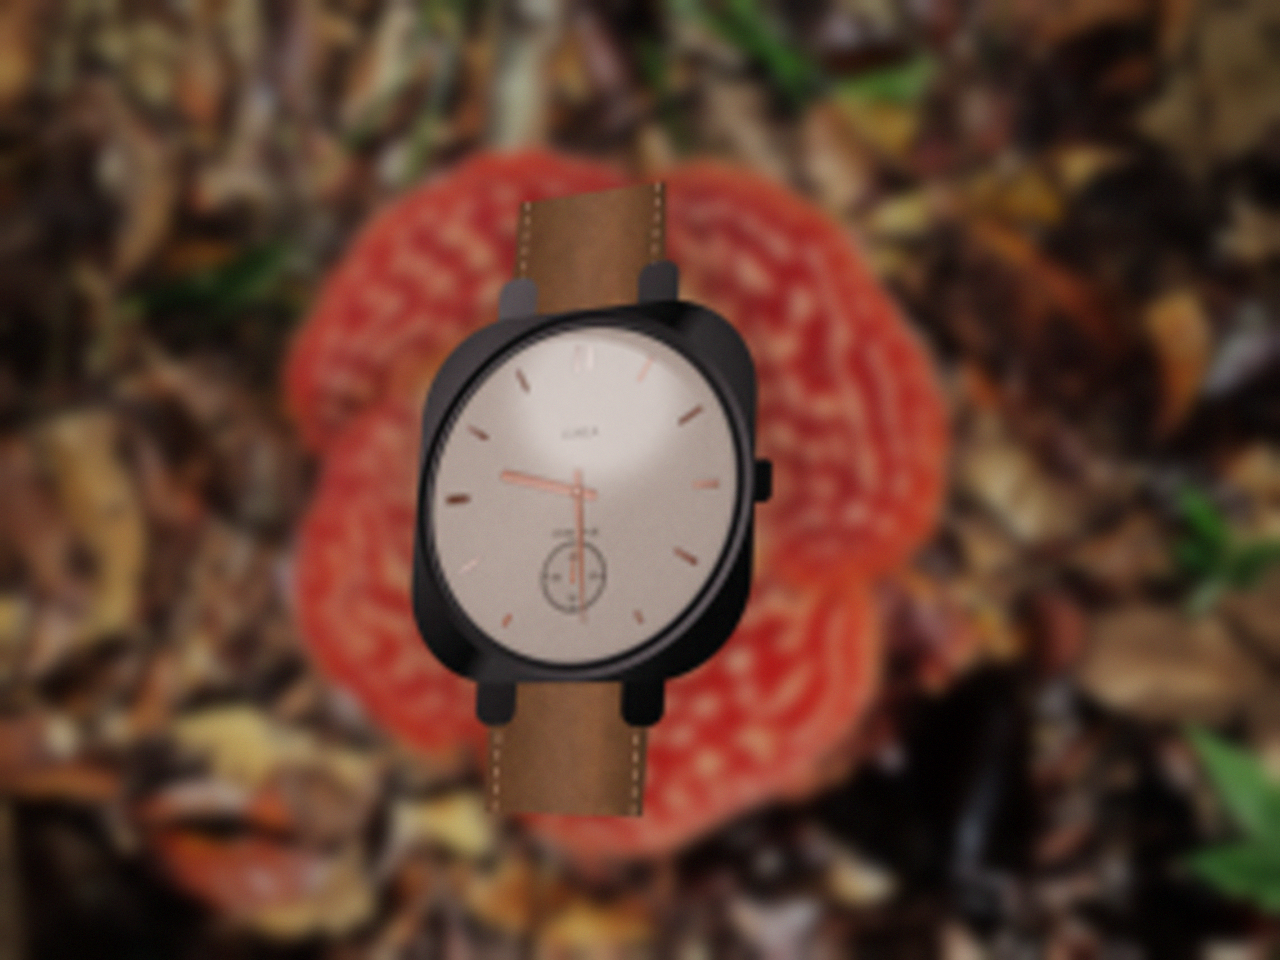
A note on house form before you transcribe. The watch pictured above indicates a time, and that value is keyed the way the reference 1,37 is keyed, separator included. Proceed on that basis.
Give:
9,29
